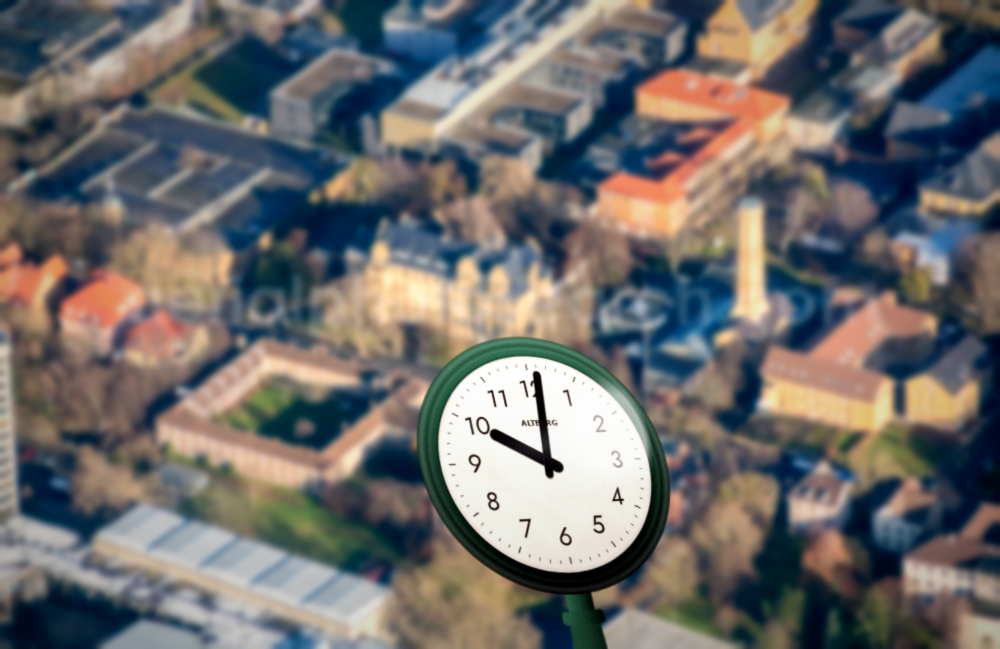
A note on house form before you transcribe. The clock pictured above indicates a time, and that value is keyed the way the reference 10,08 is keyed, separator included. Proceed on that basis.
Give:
10,01
